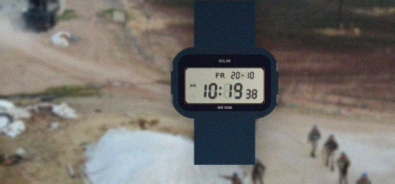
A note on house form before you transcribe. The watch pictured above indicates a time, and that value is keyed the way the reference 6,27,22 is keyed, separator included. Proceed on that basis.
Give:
10,19,38
